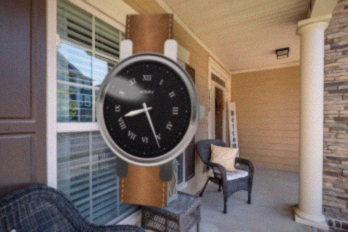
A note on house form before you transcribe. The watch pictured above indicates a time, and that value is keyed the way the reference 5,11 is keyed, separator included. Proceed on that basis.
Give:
8,26
